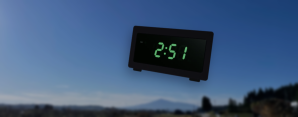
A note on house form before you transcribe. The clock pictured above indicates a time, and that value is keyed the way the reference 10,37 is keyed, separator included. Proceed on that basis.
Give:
2,51
